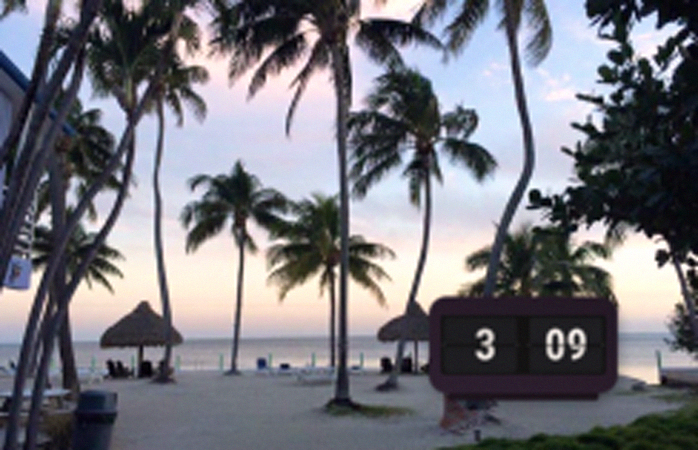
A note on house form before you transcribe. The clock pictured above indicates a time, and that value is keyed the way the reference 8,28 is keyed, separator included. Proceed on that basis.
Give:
3,09
